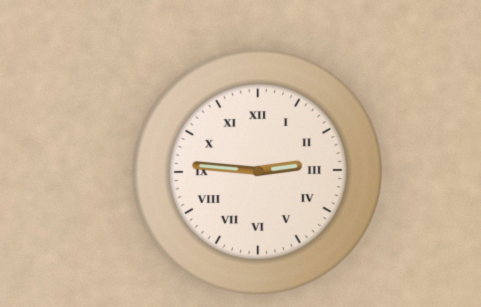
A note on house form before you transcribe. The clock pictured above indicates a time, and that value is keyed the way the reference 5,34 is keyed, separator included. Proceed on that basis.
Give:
2,46
